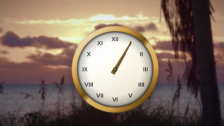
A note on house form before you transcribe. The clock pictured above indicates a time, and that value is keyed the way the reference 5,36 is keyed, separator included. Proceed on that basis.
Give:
1,05
